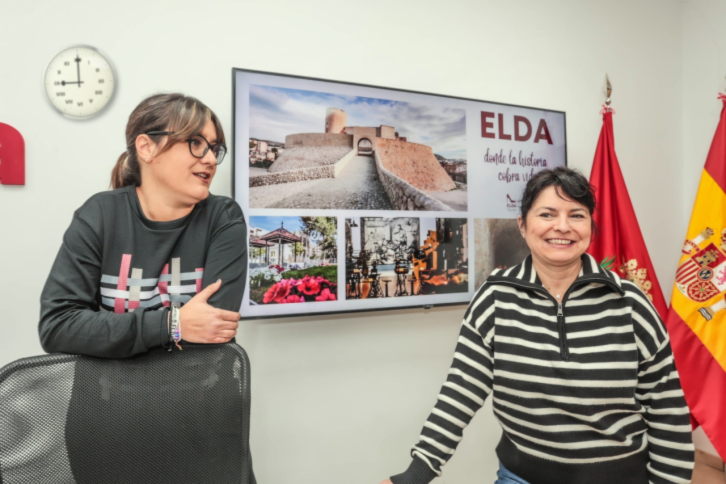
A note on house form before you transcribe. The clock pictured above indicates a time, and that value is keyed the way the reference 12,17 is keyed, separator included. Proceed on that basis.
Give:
9,00
